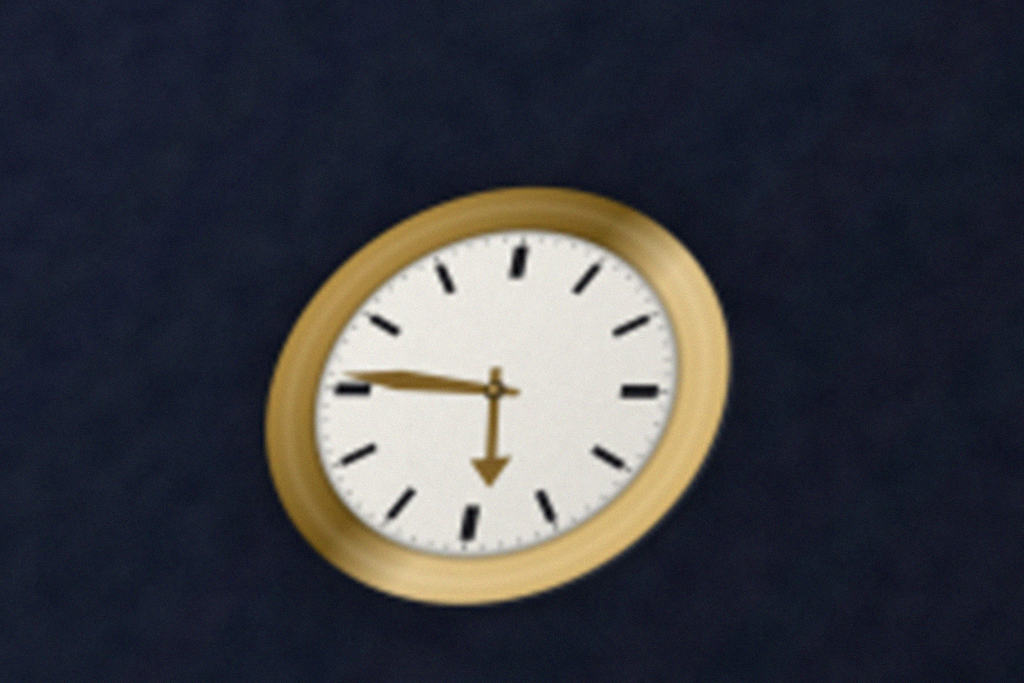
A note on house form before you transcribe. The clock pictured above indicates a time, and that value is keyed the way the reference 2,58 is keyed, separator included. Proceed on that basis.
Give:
5,46
